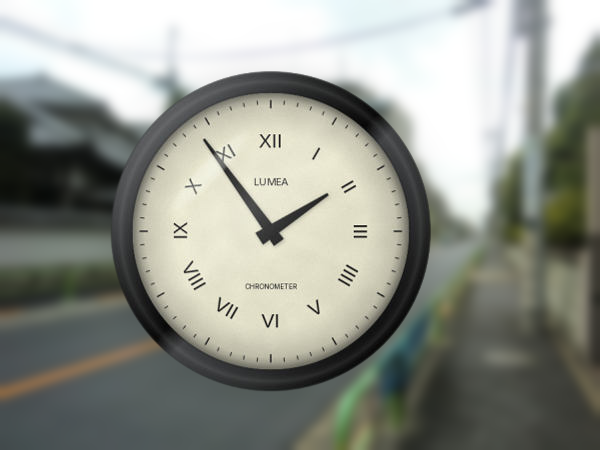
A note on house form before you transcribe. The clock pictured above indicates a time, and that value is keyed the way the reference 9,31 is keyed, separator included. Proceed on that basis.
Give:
1,54
